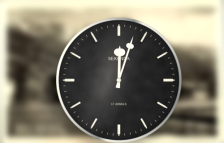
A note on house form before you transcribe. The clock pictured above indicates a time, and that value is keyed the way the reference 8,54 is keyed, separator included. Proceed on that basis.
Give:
12,03
